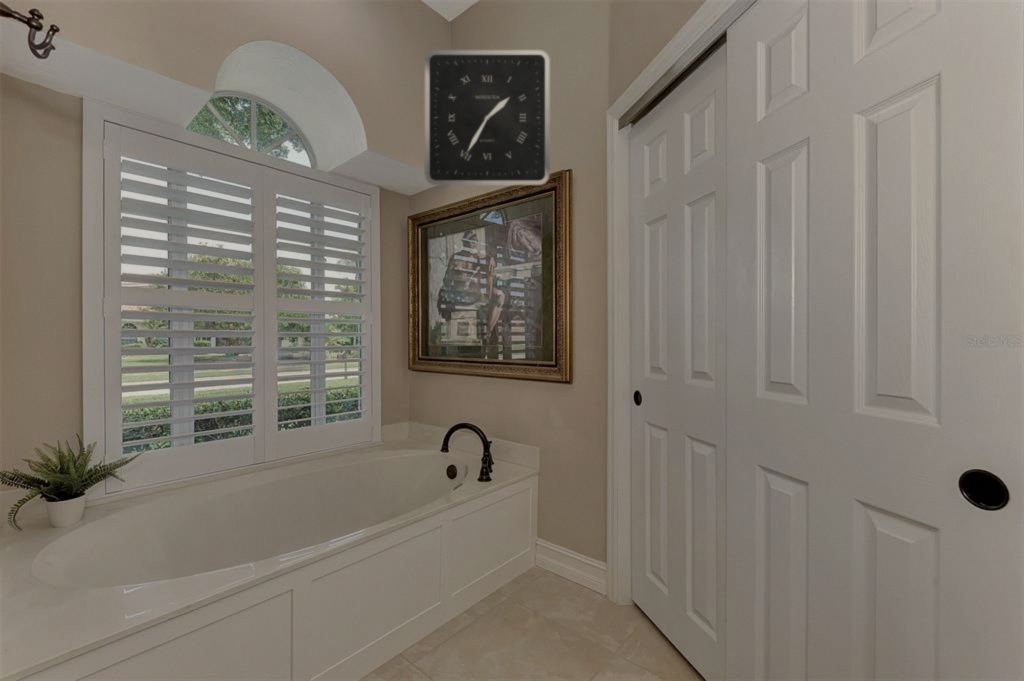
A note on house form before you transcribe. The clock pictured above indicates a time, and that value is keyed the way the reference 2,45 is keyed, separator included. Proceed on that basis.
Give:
1,35
